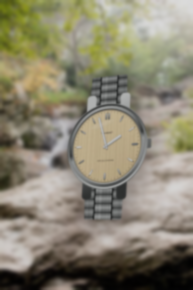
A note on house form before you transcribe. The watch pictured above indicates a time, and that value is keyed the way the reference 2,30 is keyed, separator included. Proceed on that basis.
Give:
1,57
